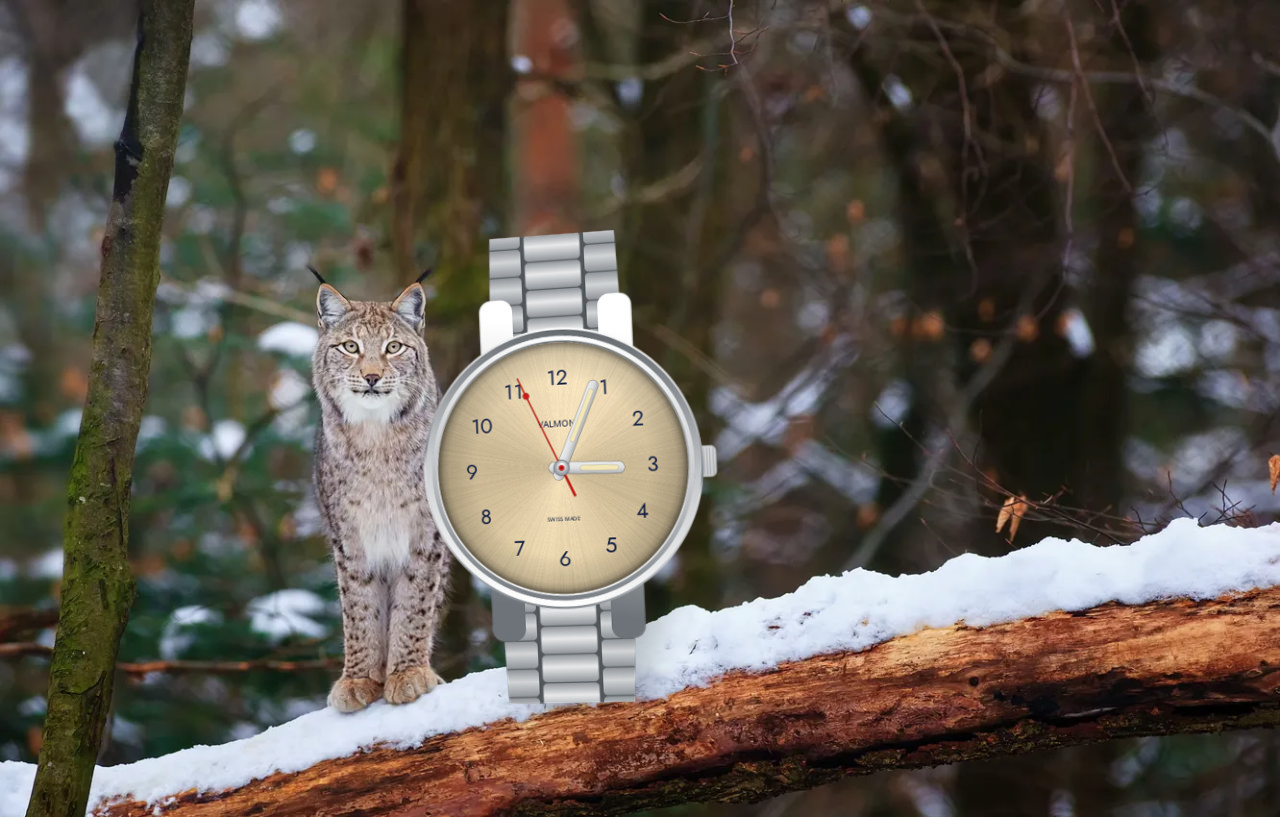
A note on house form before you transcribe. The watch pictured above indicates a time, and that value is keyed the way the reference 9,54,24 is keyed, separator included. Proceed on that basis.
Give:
3,03,56
